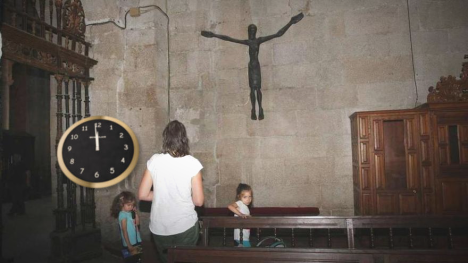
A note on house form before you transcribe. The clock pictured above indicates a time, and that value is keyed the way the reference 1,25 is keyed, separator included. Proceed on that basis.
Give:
11,59
